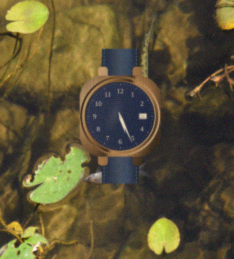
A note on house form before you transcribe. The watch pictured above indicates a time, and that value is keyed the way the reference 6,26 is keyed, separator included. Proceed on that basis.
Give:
5,26
